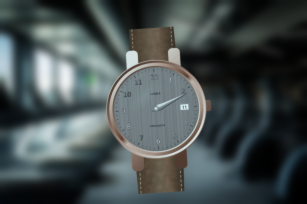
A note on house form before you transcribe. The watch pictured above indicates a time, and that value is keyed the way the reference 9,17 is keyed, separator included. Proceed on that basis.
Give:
2,11
